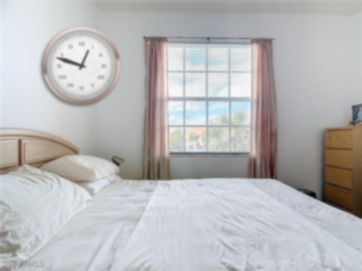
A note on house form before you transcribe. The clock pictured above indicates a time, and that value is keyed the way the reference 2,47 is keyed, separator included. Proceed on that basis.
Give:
12,48
